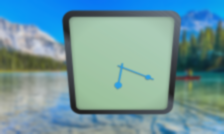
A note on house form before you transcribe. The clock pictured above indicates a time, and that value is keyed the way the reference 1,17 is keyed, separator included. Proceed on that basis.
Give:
6,19
